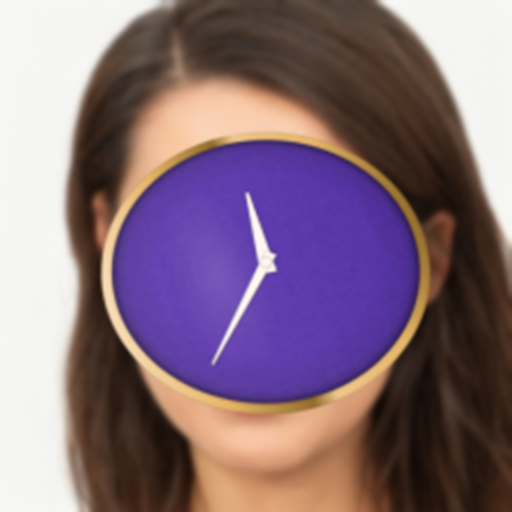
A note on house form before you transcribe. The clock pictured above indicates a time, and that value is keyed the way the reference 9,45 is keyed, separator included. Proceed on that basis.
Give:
11,34
